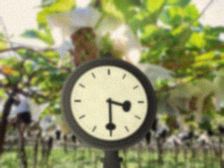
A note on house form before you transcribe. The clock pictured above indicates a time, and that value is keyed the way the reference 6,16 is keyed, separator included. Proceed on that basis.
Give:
3,30
